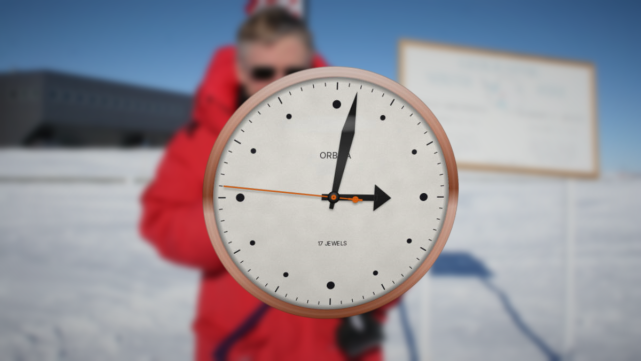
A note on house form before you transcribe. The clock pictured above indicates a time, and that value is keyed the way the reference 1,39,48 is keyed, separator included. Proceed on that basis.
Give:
3,01,46
